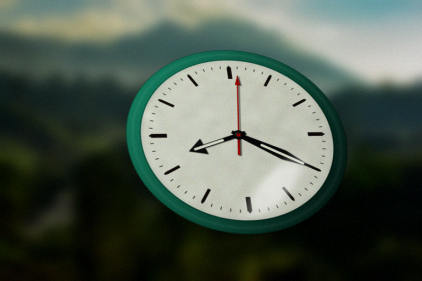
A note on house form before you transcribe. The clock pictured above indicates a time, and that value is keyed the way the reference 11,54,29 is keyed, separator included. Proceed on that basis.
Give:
8,20,01
